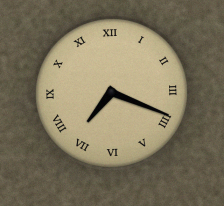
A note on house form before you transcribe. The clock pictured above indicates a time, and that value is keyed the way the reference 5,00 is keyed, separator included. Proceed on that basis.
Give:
7,19
